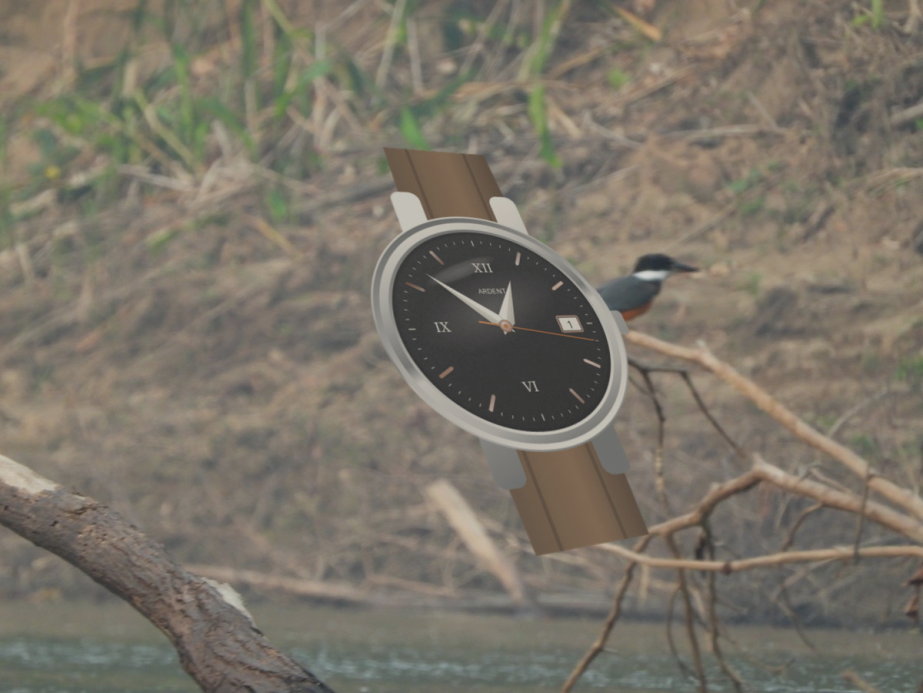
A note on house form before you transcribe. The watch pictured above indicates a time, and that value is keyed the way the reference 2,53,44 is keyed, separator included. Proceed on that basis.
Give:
12,52,17
